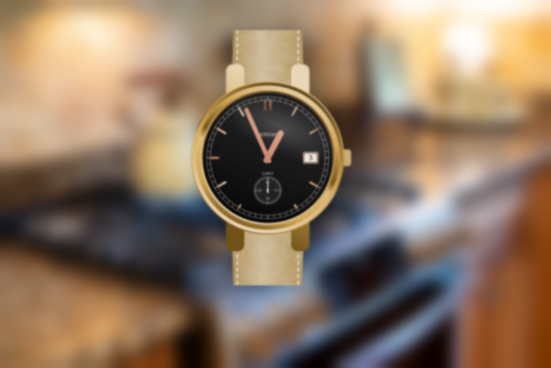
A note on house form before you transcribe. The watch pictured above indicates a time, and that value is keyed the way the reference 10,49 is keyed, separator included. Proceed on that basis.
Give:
12,56
